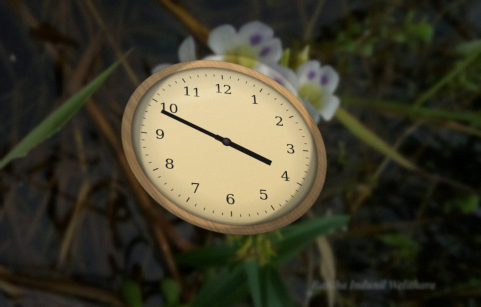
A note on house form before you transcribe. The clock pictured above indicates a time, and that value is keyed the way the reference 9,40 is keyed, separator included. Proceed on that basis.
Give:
3,49
